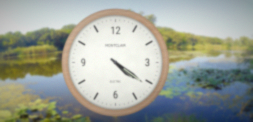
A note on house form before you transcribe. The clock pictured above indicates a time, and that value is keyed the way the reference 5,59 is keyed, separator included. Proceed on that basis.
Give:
4,21
